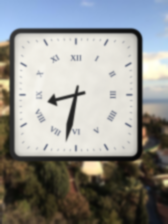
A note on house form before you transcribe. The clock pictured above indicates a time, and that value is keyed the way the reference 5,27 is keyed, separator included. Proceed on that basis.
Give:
8,32
